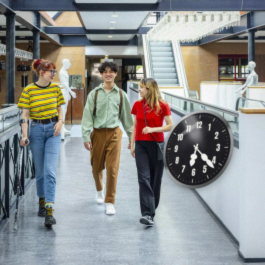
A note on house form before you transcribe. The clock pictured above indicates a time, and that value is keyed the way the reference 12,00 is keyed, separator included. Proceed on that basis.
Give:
6,22
